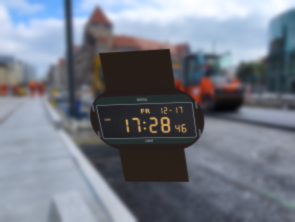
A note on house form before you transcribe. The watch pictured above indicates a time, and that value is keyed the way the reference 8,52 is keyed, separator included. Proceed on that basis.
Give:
17,28
